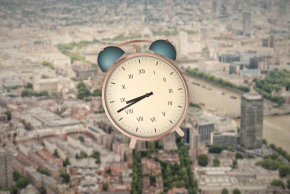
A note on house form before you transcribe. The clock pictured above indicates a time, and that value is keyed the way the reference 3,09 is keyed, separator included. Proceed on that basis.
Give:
8,42
